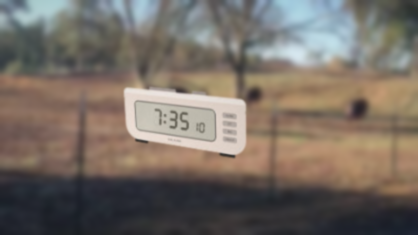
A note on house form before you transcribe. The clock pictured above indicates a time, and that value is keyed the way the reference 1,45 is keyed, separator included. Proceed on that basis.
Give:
7,35
